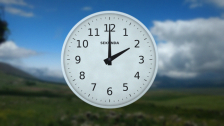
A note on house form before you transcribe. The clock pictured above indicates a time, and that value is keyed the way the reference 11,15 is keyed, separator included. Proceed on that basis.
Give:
2,00
